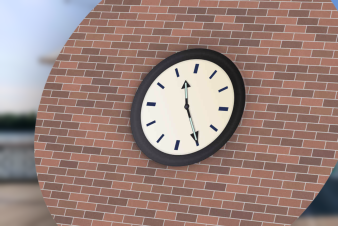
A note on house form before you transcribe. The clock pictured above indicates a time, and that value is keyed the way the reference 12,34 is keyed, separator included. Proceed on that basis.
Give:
11,25
